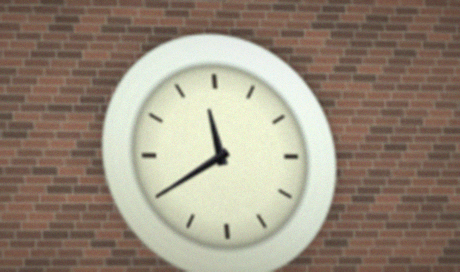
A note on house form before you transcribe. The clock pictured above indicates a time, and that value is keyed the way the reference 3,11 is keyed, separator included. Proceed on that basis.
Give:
11,40
